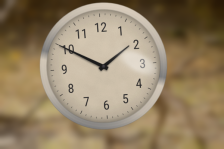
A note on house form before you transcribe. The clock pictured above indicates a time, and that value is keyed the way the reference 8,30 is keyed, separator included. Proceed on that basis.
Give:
1,50
